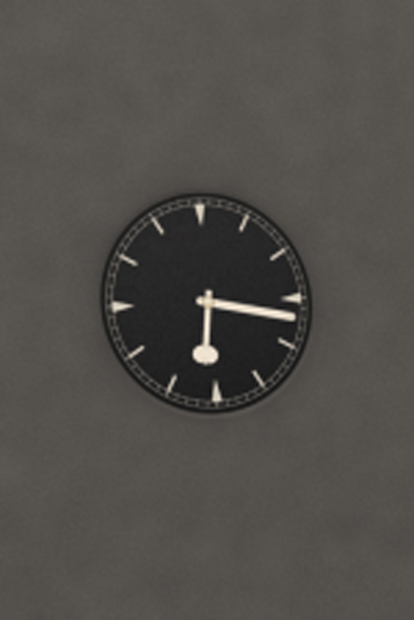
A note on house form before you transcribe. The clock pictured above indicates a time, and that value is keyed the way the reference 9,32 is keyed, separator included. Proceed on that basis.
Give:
6,17
